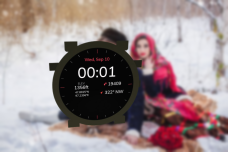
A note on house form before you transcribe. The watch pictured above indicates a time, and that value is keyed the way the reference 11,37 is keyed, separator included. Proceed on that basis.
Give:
0,01
